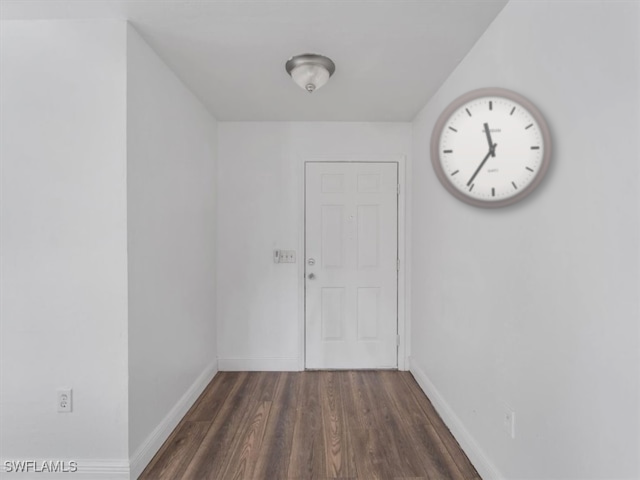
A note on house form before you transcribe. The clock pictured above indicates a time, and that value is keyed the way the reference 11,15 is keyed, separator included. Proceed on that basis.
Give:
11,36
